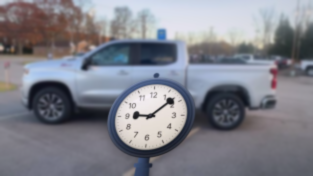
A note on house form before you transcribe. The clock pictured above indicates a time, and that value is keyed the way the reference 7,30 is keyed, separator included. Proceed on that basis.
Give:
9,08
